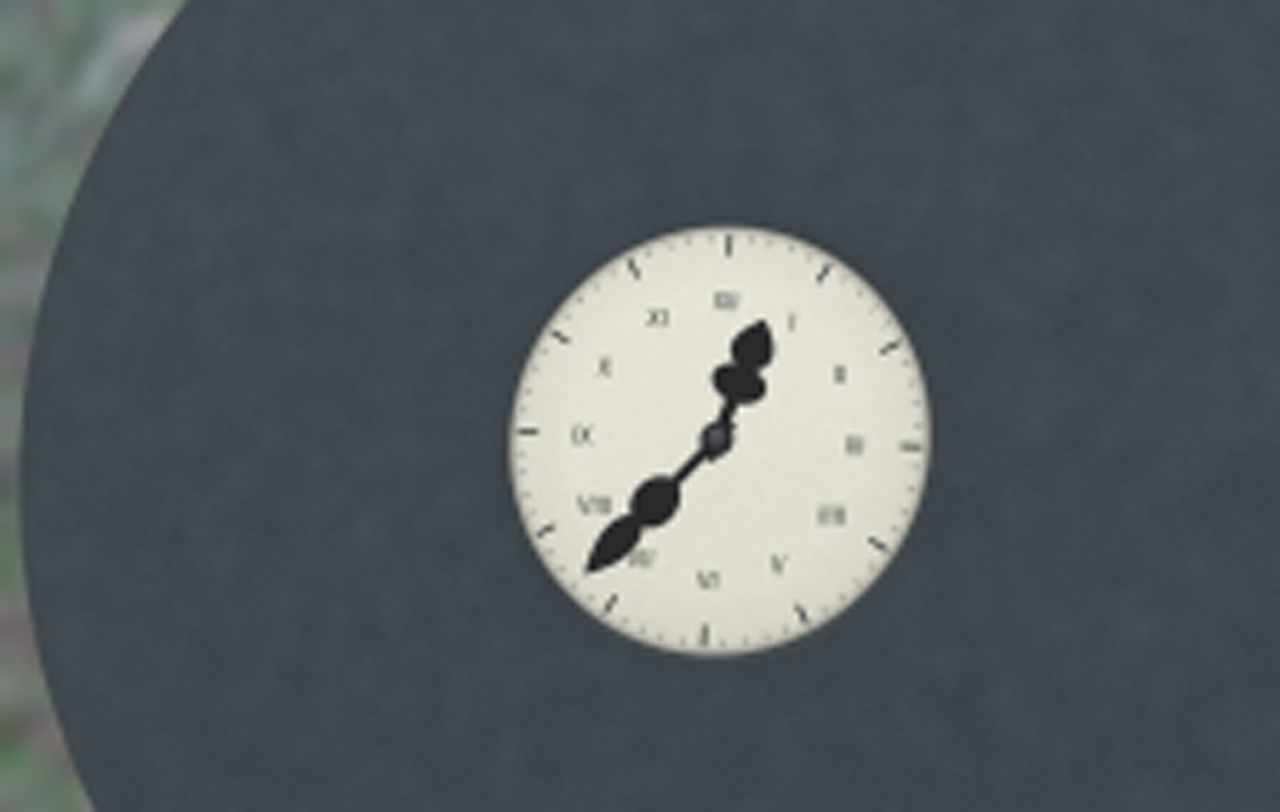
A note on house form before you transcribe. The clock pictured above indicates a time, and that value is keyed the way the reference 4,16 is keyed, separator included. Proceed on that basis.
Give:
12,37
